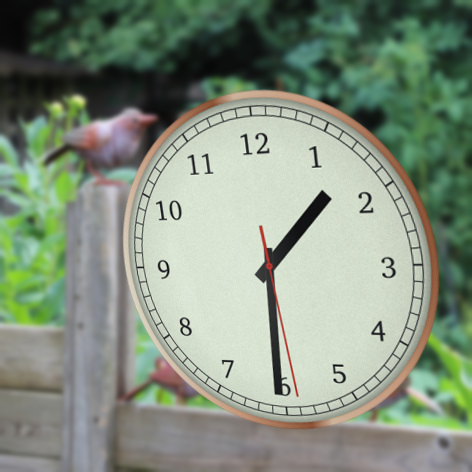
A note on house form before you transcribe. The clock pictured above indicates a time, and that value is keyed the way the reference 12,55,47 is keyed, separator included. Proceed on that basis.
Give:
1,30,29
